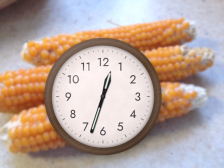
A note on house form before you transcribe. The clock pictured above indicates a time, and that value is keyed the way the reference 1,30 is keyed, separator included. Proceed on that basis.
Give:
12,33
